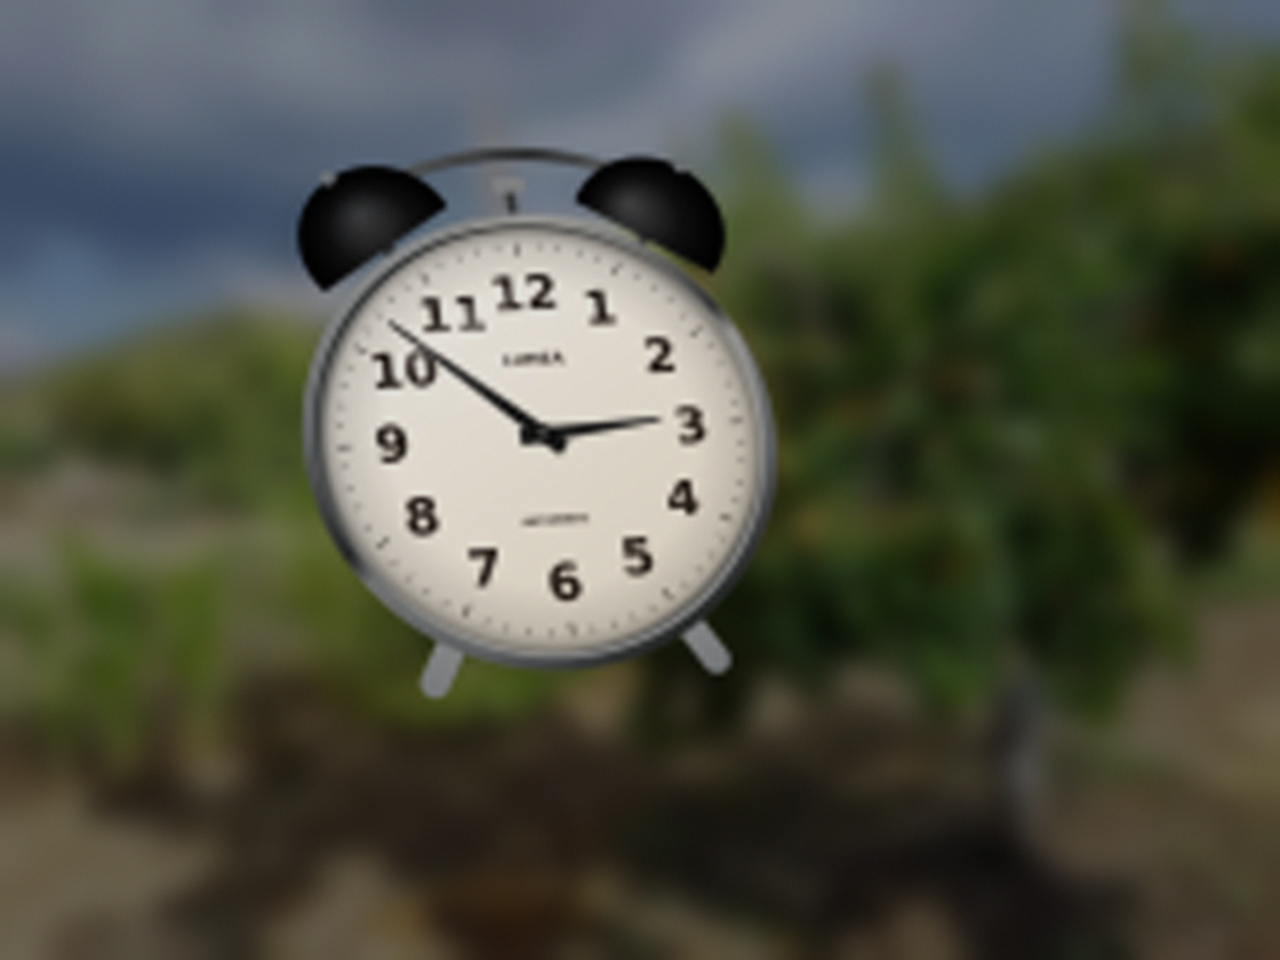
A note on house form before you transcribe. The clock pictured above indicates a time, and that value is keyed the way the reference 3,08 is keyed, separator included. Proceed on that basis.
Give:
2,52
